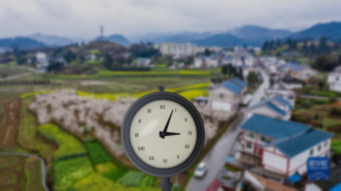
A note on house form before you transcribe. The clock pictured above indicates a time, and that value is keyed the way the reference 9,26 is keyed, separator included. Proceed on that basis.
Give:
3,04
